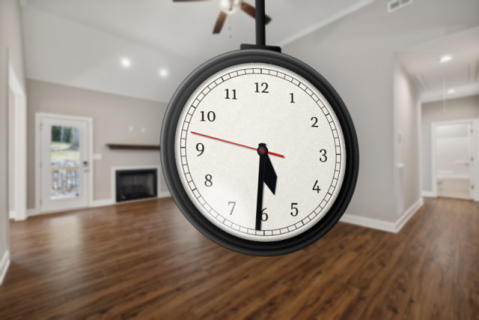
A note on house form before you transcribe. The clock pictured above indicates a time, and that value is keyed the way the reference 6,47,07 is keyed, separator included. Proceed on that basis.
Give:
5,30,47
